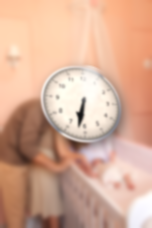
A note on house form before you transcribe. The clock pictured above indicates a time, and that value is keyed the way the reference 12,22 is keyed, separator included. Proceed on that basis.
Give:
6,32
